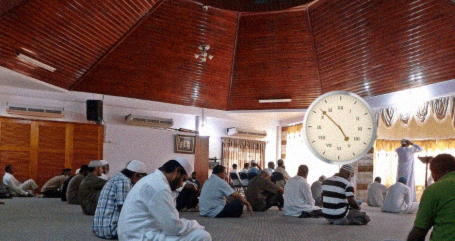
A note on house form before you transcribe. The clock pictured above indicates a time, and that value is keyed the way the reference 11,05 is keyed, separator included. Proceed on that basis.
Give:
4,52
